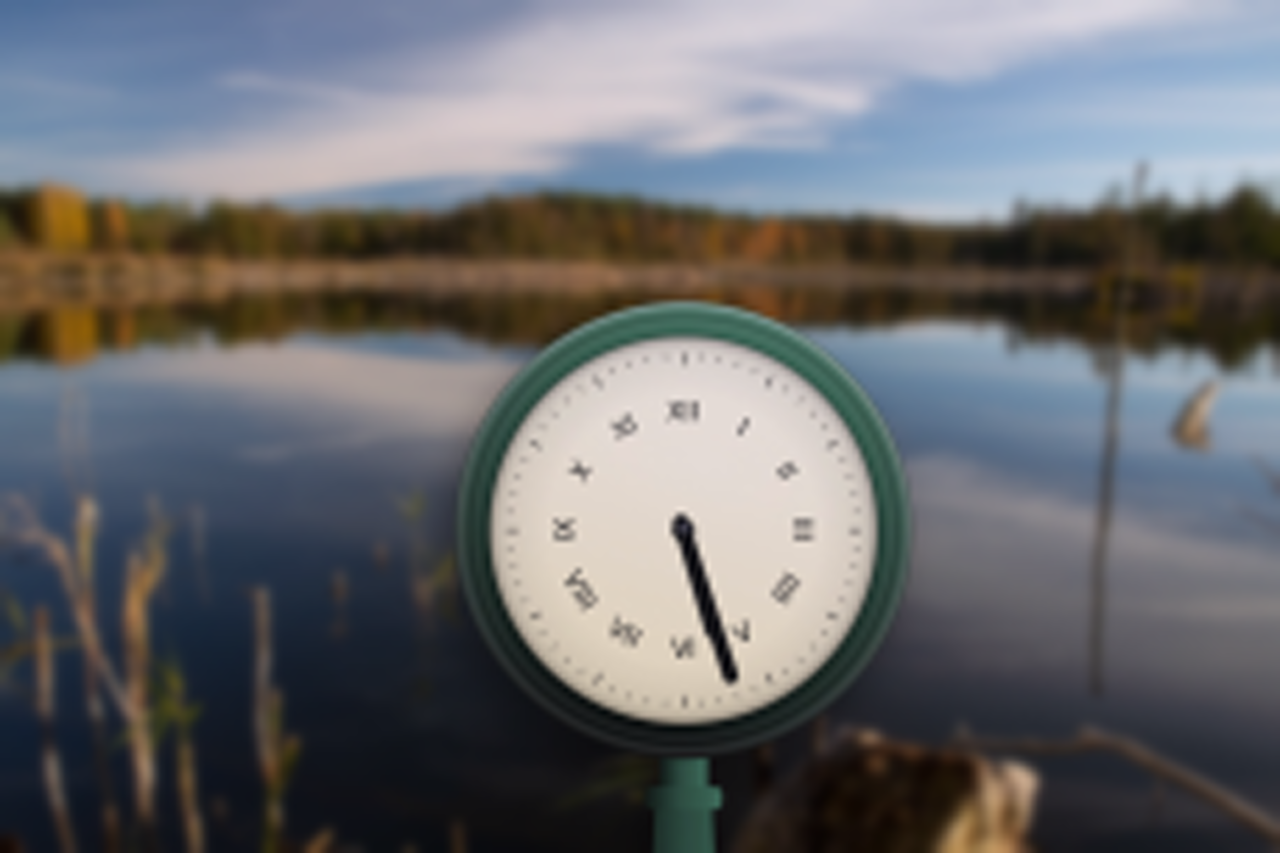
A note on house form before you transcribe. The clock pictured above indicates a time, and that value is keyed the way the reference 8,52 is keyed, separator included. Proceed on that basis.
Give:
5,27
